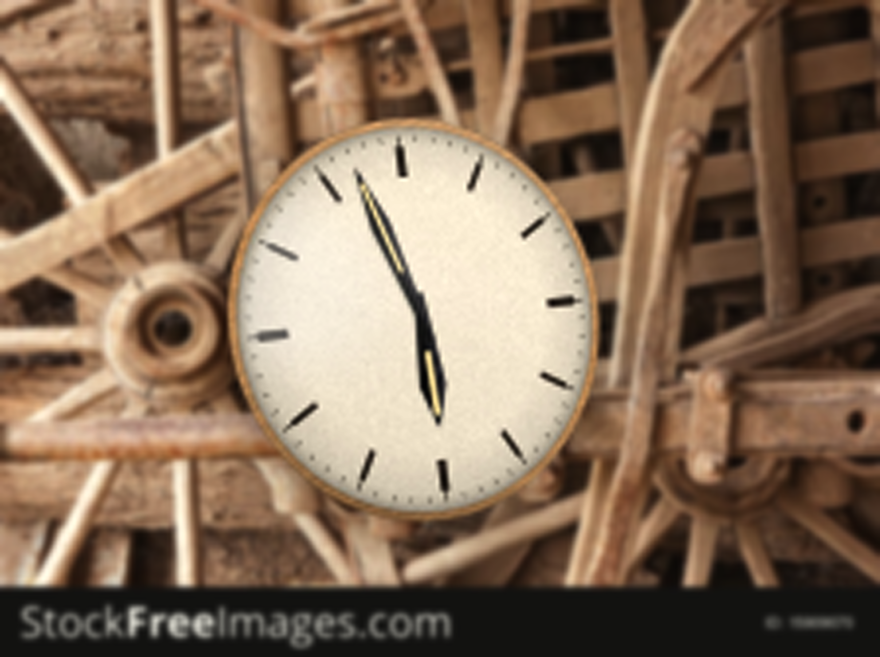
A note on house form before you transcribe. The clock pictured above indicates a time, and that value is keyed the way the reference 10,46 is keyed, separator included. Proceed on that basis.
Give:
5,57
